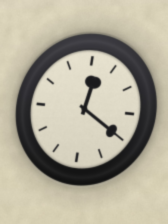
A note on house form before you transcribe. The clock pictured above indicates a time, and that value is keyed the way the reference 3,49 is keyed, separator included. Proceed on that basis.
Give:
12,20
